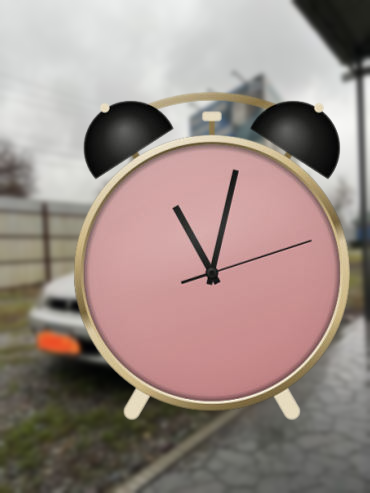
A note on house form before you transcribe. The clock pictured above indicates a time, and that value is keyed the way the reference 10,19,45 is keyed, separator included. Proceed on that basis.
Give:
11,02,12
